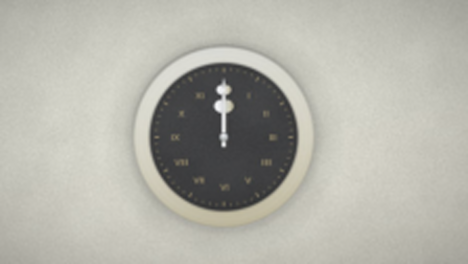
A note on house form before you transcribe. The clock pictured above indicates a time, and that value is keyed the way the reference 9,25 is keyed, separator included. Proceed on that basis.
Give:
12,00
